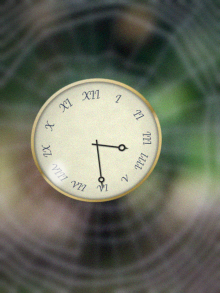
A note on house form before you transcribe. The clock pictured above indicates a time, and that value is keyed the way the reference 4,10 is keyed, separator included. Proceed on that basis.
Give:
3,30
